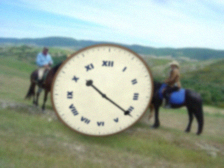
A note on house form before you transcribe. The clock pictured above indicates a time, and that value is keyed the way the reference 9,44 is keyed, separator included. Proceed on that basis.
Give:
10,21
